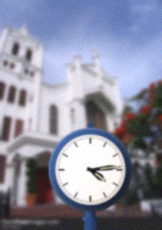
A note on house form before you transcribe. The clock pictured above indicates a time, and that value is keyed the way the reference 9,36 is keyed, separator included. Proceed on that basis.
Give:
4,14
